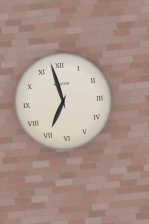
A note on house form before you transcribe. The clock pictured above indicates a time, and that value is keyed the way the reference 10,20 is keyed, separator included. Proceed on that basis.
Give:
6,58
